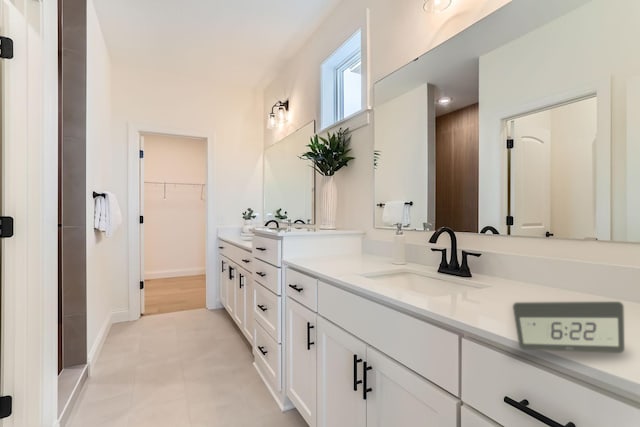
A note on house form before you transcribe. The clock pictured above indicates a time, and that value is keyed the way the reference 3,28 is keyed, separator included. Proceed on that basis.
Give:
6,22
